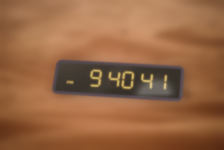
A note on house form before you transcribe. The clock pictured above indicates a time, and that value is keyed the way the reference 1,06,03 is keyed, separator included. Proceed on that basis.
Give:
9,40,41
